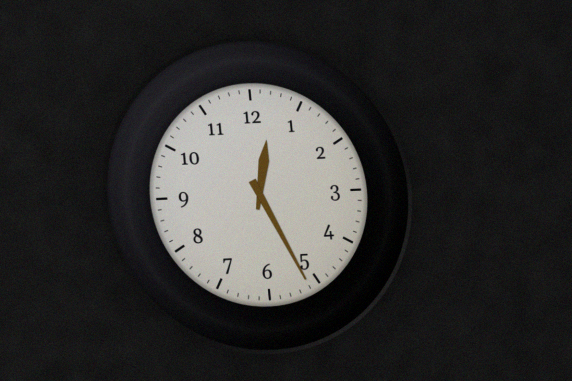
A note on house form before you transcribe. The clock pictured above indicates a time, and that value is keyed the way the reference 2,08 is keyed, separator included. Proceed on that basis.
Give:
12,26
